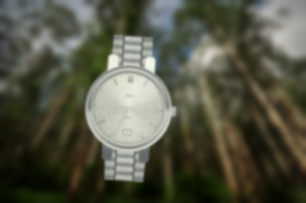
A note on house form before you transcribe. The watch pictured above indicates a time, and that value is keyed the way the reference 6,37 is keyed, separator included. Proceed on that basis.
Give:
8,34
